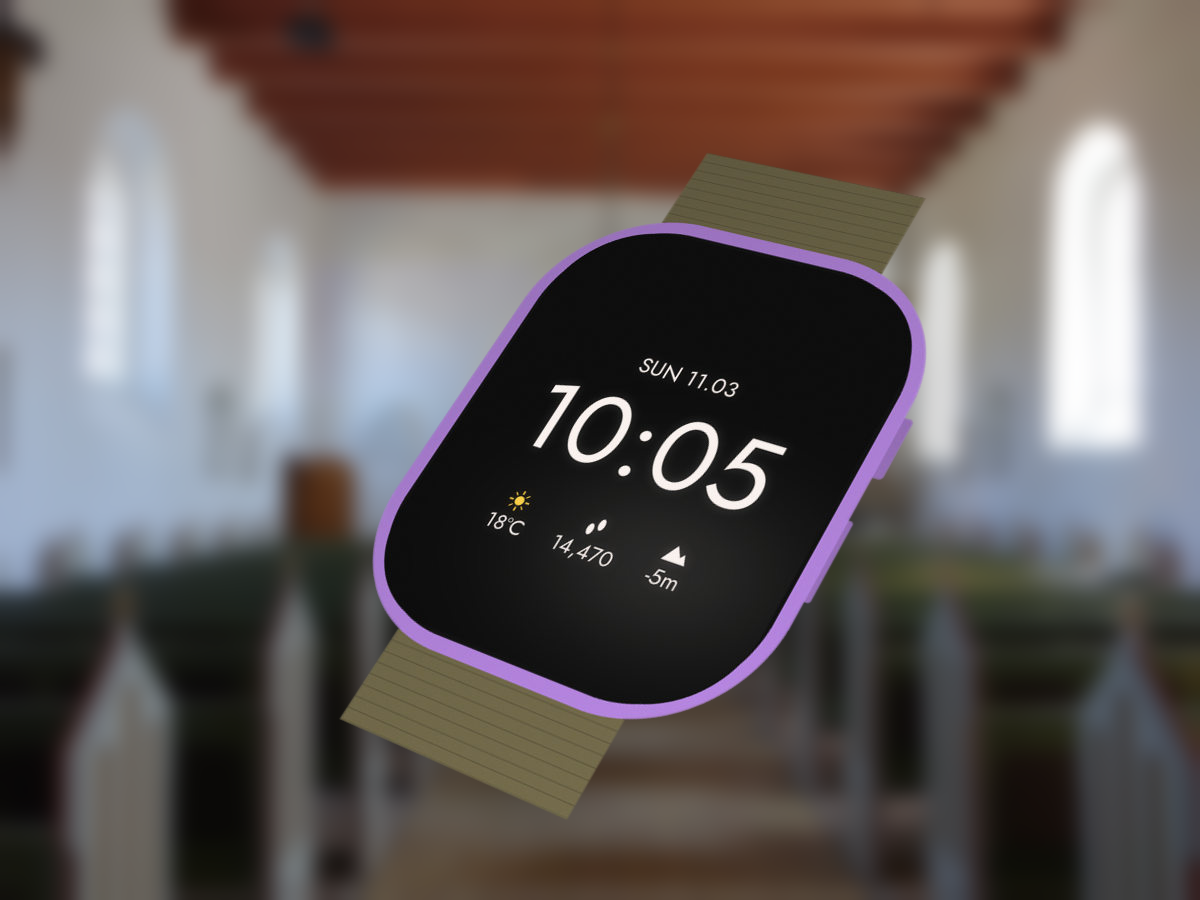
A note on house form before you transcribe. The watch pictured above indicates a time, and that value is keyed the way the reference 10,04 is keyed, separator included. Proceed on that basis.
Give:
10,05
